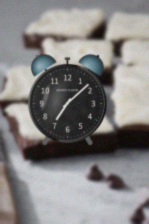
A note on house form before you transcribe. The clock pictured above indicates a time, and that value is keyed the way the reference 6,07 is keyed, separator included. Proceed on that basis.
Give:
7,08
